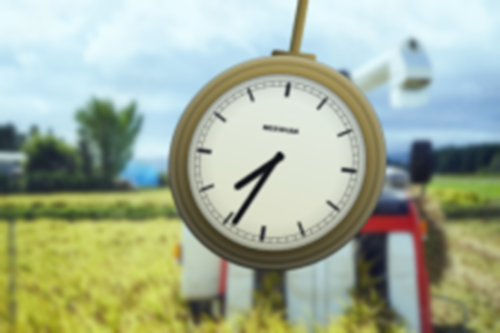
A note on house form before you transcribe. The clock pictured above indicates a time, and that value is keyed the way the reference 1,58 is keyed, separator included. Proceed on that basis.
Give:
7,34
